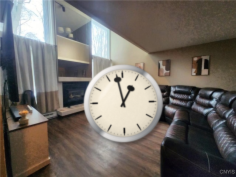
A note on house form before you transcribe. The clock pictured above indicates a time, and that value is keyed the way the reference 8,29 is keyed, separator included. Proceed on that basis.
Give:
12,58
